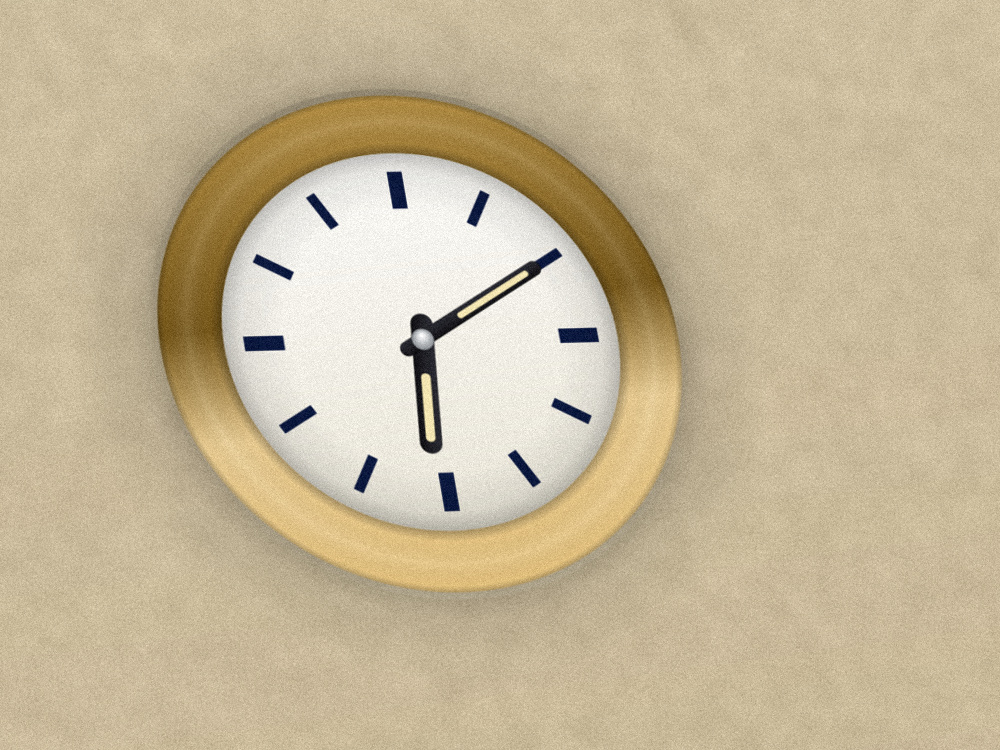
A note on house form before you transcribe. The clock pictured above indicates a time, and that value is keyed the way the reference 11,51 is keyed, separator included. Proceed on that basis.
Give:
6,10
